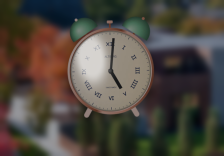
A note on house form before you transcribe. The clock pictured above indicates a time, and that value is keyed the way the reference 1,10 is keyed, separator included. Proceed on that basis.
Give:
5,01
